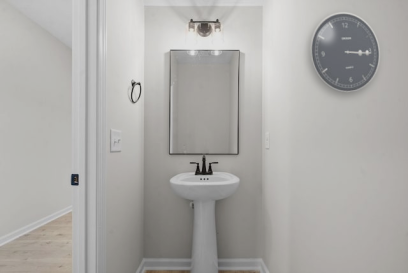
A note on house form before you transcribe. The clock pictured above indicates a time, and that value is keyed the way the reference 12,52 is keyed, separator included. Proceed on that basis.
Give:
3,16
